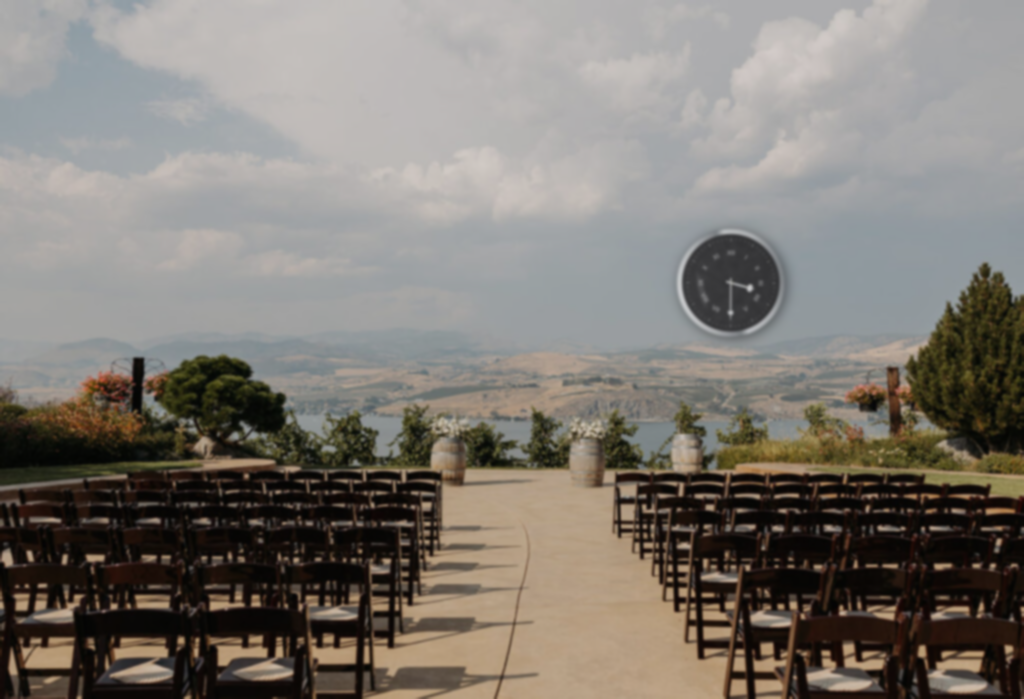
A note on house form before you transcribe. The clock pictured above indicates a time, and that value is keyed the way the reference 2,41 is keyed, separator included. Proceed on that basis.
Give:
3,30
